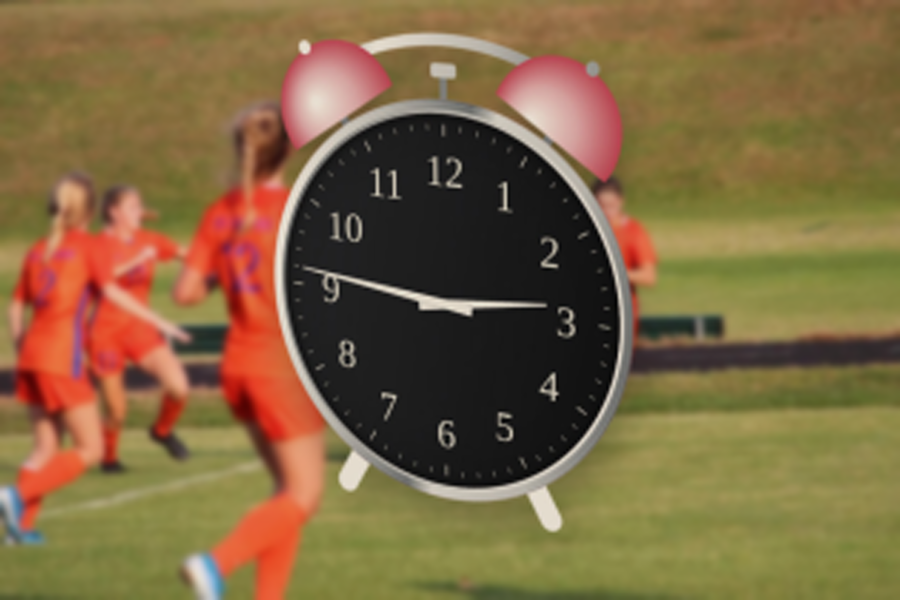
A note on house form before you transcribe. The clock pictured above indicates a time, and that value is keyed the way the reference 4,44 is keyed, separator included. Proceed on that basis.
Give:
2,46
